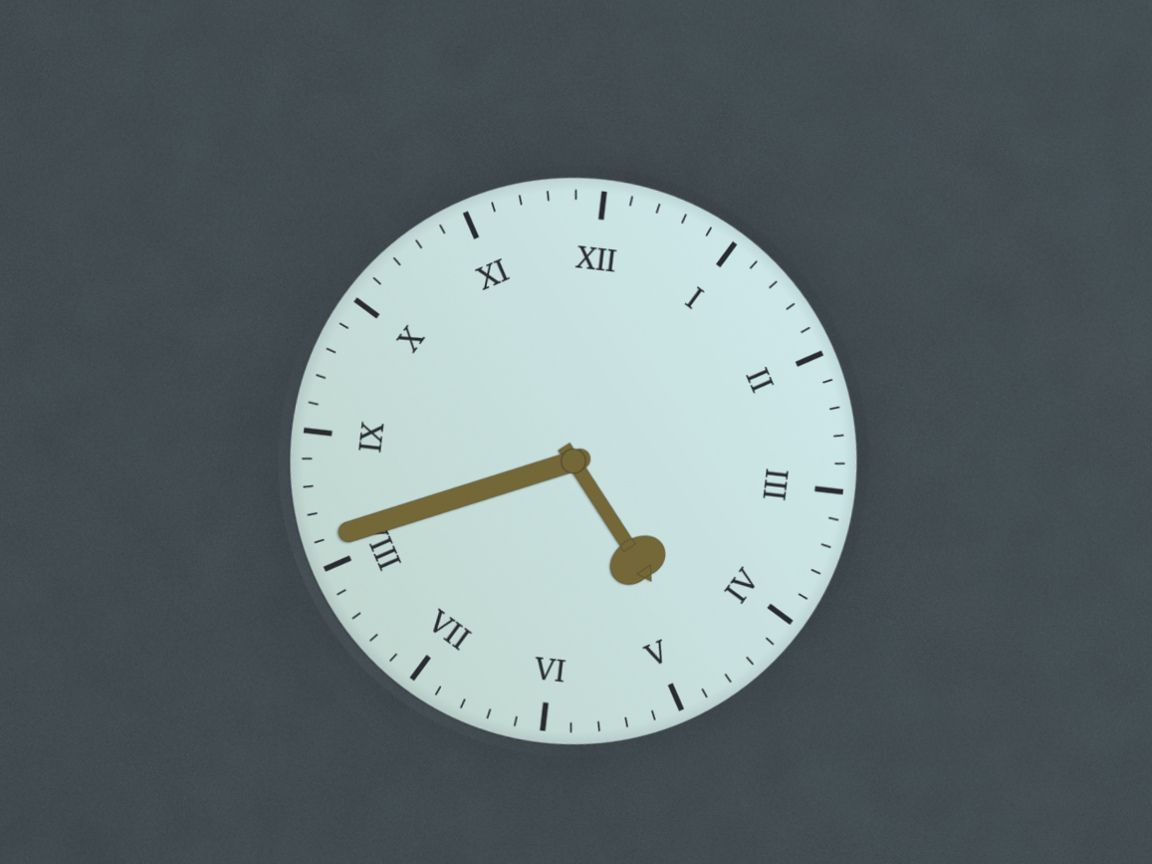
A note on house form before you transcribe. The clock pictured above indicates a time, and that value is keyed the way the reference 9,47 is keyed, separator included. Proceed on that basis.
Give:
4,41
